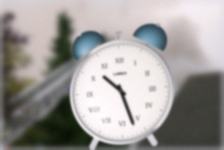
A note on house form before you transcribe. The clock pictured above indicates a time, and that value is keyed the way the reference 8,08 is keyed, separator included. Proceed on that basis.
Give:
10,27
